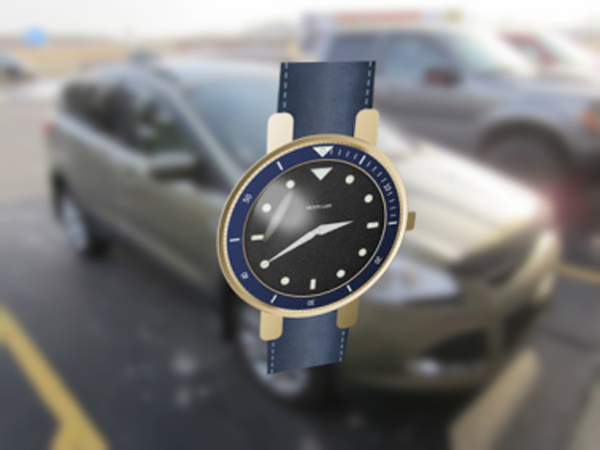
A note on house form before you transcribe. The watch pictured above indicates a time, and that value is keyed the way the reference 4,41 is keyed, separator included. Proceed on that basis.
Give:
2,40
